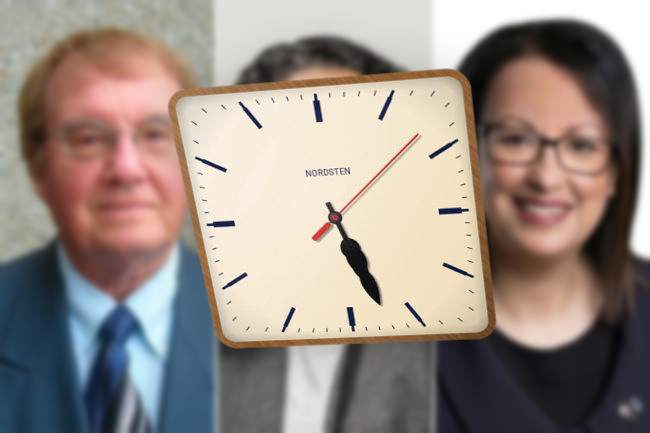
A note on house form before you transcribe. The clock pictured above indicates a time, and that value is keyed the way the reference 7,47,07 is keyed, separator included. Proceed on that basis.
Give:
5,27,08
